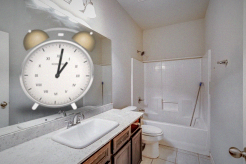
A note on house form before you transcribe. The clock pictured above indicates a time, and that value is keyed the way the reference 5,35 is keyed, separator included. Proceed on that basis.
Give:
1,01
